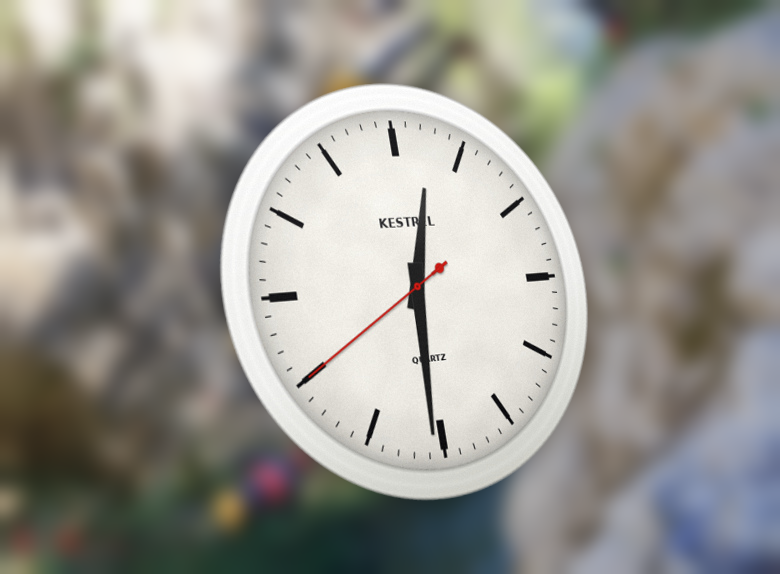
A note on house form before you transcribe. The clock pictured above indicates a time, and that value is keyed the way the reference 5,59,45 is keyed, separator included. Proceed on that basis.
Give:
12,30,40
